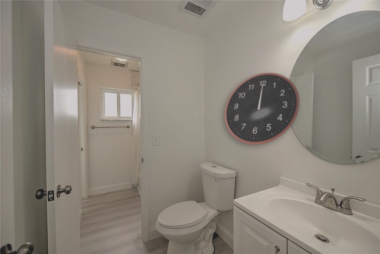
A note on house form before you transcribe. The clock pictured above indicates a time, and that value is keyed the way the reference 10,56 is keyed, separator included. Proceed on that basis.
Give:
12,00
